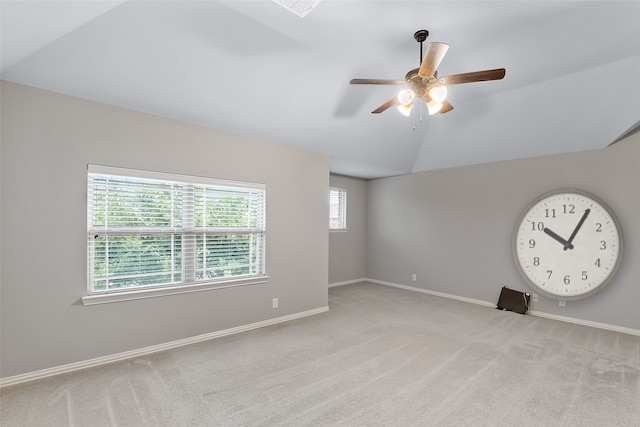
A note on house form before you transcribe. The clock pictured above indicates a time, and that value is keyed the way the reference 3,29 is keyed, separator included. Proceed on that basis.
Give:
10,05
